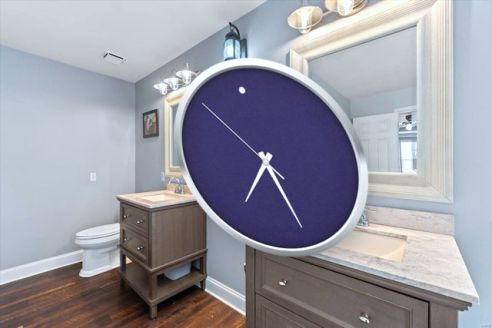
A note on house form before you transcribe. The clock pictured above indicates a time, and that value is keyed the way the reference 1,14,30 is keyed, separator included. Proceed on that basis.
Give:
7,27,54
